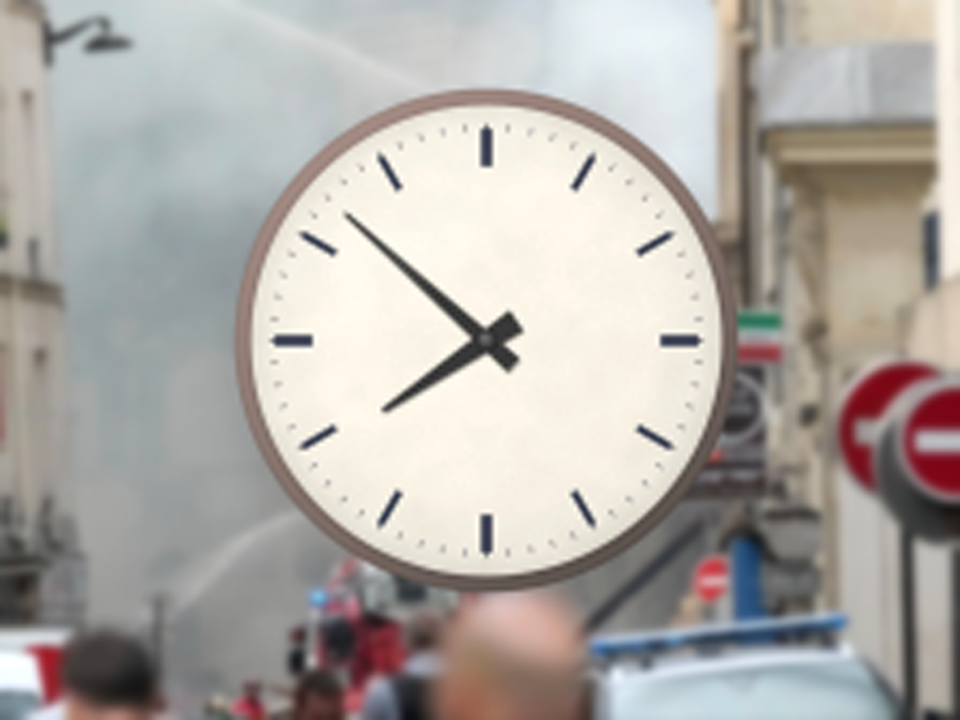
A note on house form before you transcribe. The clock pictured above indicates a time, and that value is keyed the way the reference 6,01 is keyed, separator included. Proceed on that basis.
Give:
7,52
